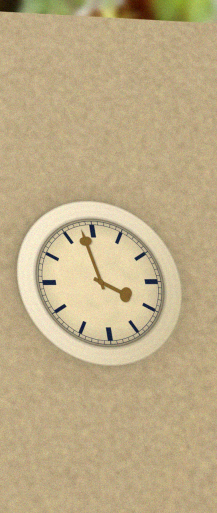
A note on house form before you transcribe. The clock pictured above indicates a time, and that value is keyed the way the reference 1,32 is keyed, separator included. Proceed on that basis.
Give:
3,58
